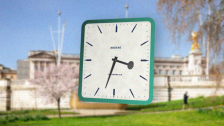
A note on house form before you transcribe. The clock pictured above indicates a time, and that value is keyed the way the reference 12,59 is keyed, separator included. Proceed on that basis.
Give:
3,33
